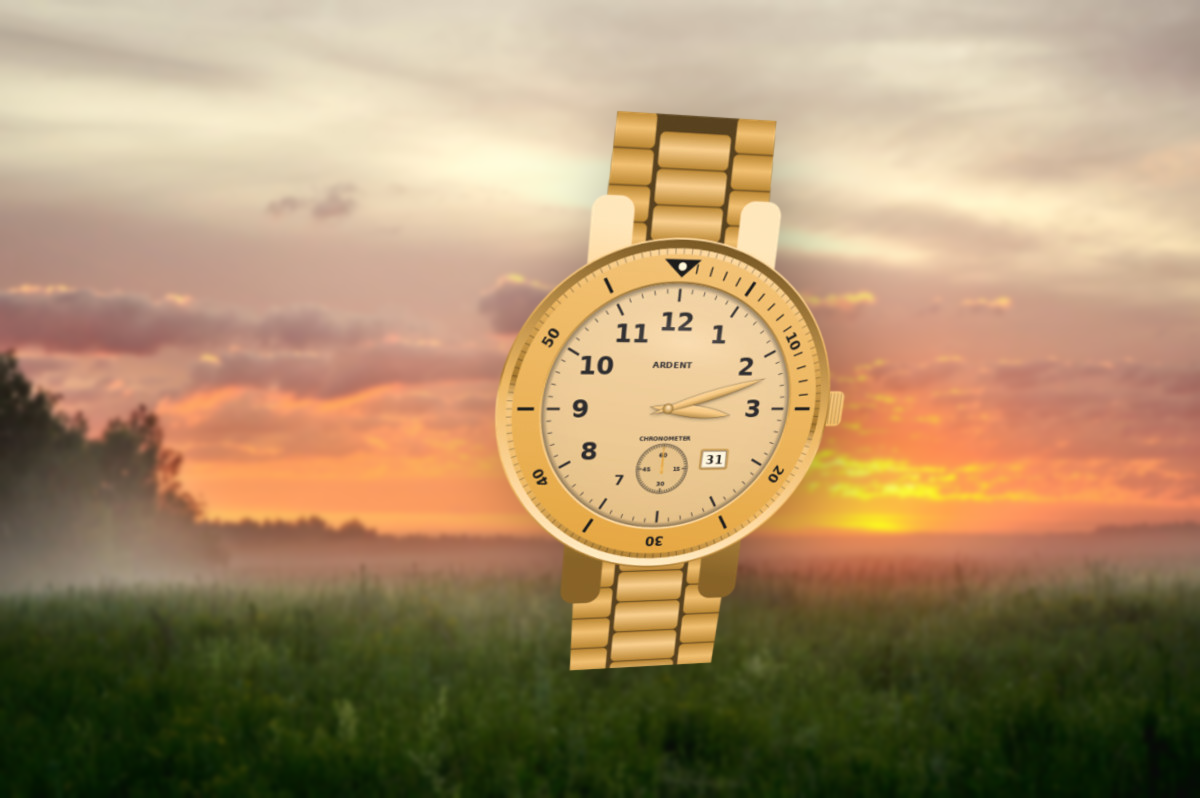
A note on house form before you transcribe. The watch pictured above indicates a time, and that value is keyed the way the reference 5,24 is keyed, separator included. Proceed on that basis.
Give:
3,12
